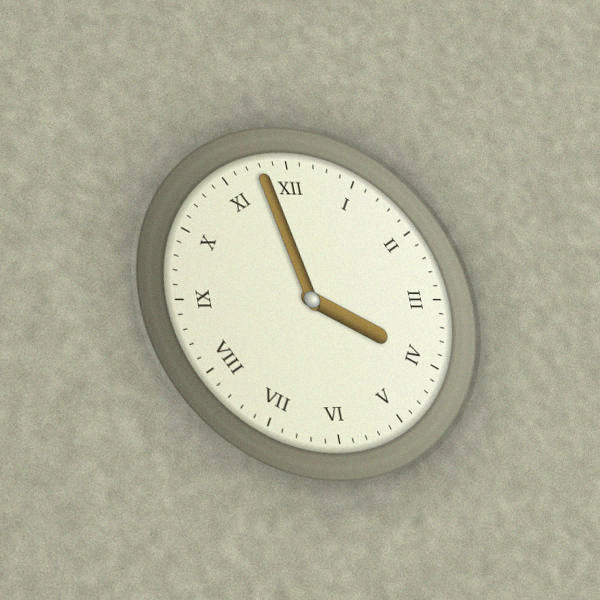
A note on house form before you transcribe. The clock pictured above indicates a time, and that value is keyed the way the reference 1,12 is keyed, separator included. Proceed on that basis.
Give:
3,58
